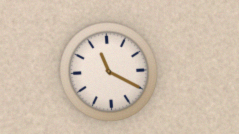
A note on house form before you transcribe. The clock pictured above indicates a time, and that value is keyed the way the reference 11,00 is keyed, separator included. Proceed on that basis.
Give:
11,20
